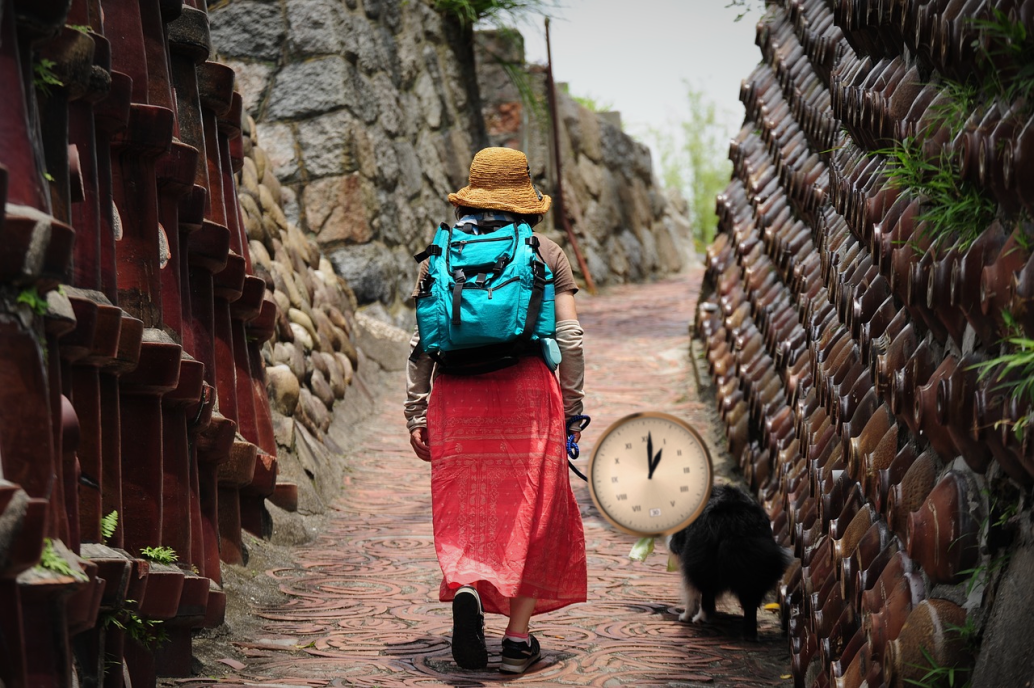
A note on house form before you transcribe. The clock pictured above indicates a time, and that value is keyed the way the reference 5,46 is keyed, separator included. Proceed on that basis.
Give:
1,01
